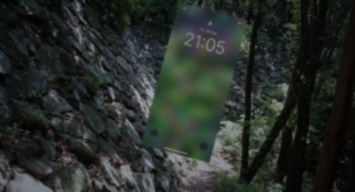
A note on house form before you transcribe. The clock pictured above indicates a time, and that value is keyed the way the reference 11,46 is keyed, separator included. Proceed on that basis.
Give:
21,05
